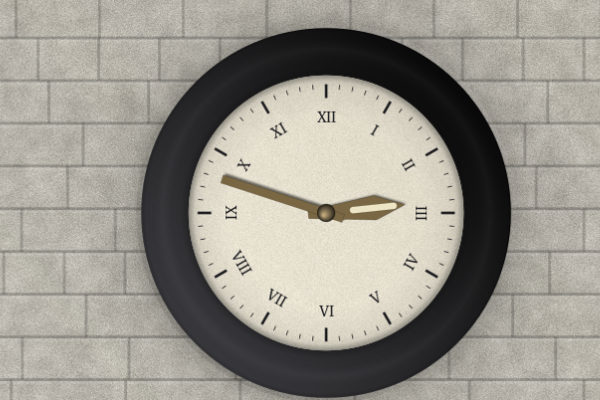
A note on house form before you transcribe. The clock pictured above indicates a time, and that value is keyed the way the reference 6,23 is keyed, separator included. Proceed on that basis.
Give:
2,48
